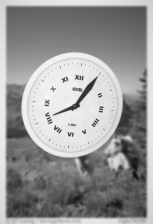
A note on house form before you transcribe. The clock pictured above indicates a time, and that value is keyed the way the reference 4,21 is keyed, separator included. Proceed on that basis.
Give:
8,05
